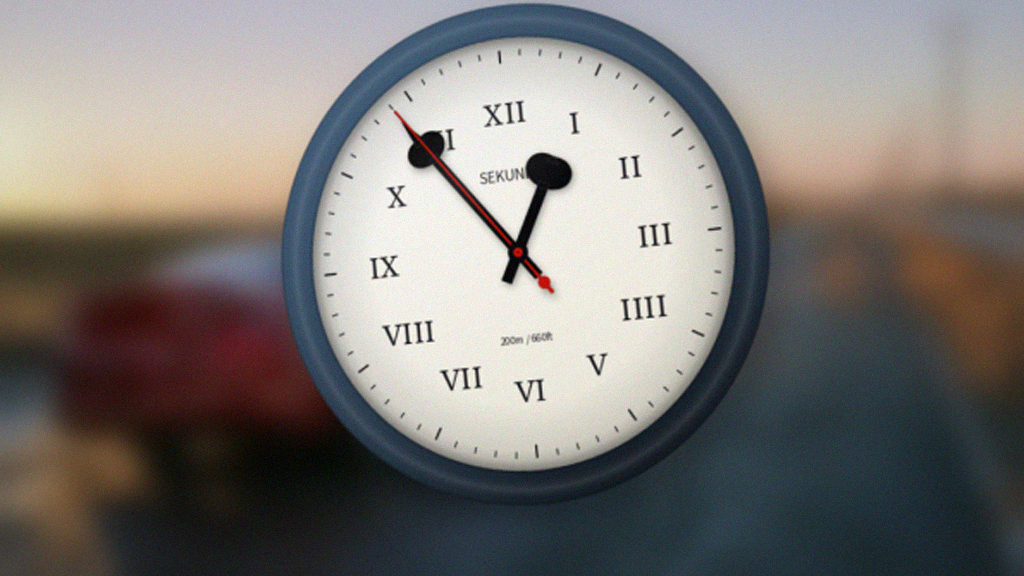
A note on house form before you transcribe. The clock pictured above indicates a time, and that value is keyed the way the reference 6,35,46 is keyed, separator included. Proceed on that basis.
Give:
12,53,54
